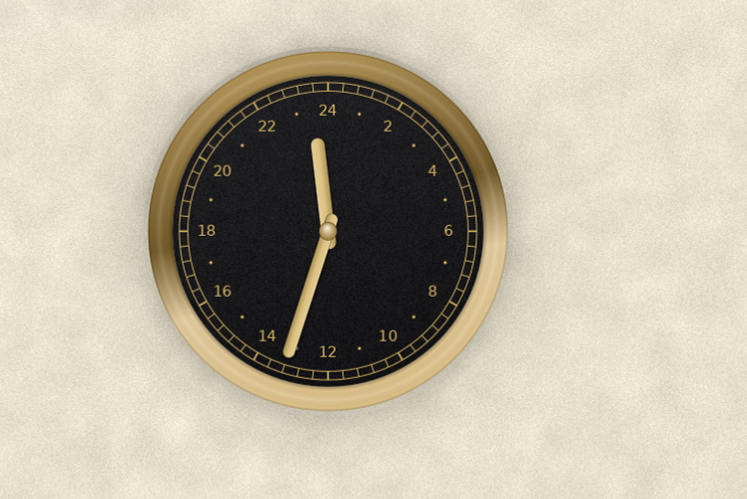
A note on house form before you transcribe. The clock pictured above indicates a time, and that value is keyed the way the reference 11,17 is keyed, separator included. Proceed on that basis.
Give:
23,33
